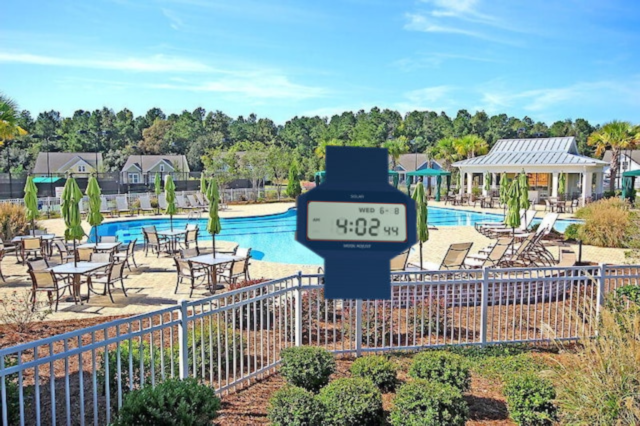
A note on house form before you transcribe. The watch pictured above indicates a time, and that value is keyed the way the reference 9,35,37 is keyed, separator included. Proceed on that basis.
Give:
4,02,44
